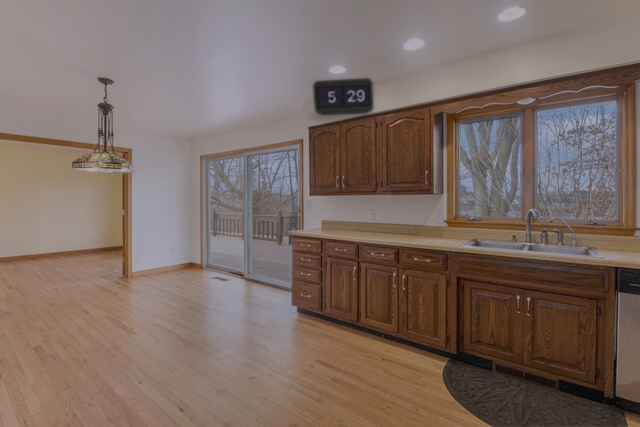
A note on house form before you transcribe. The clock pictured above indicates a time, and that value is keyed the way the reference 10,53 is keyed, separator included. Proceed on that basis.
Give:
5,29
